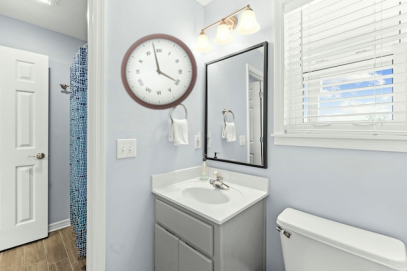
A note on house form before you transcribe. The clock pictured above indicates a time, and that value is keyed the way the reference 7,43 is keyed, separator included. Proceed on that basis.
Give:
3,58
